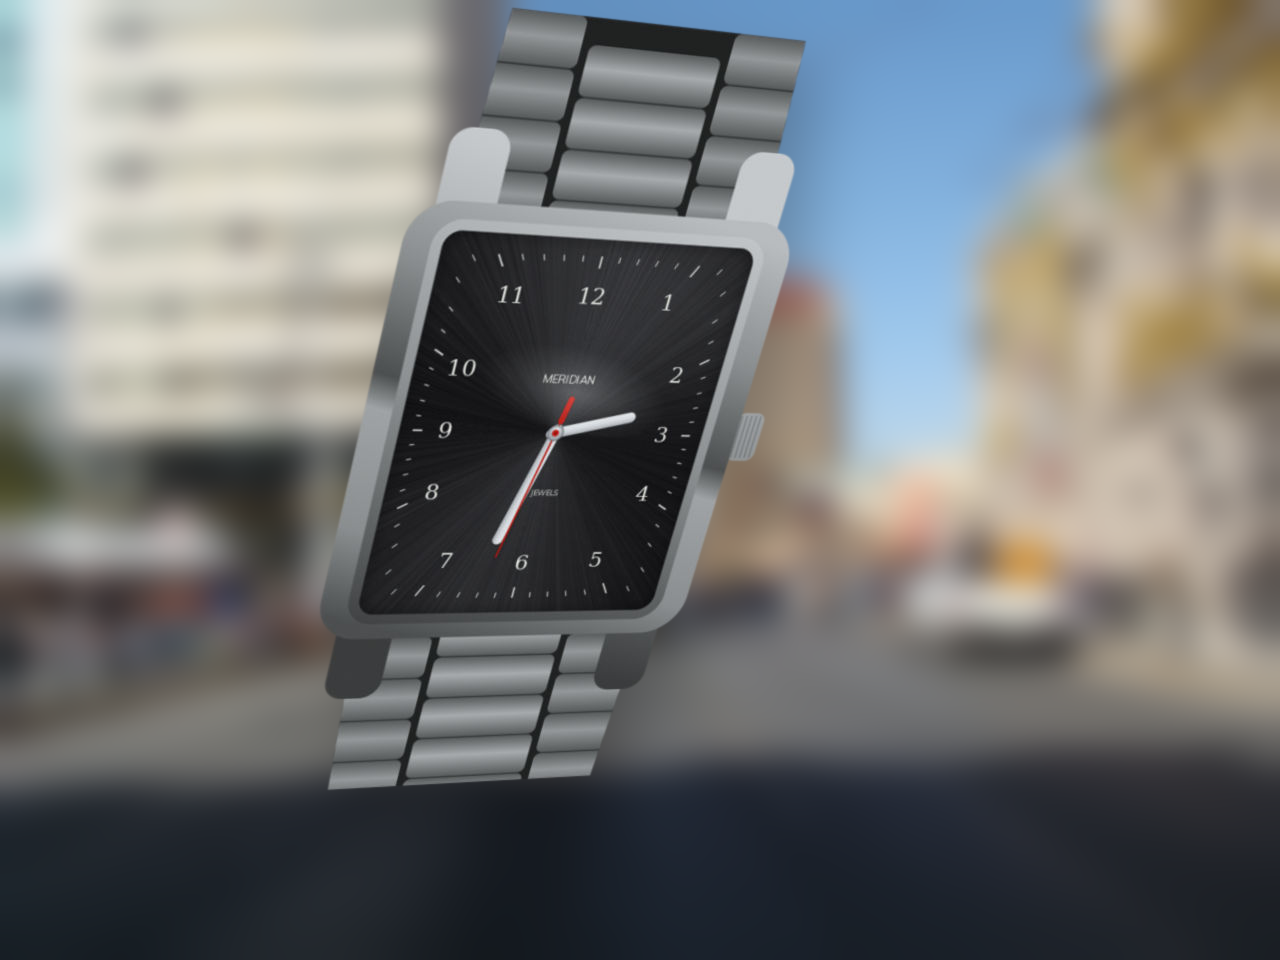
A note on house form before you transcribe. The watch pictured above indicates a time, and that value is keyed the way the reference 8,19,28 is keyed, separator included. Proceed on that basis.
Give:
2,32,32
